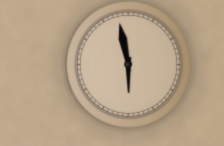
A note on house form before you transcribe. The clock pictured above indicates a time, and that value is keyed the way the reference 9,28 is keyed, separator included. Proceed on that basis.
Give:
5,58
